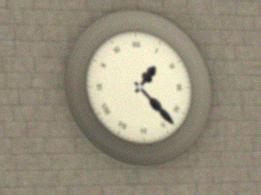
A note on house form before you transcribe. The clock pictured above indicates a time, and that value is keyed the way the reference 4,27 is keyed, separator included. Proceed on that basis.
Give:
1,23
